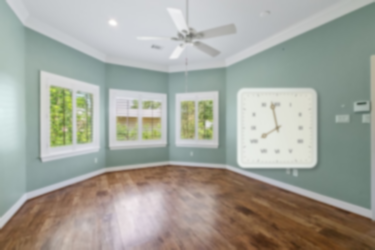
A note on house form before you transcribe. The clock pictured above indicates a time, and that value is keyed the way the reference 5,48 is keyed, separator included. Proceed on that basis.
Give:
7,58
